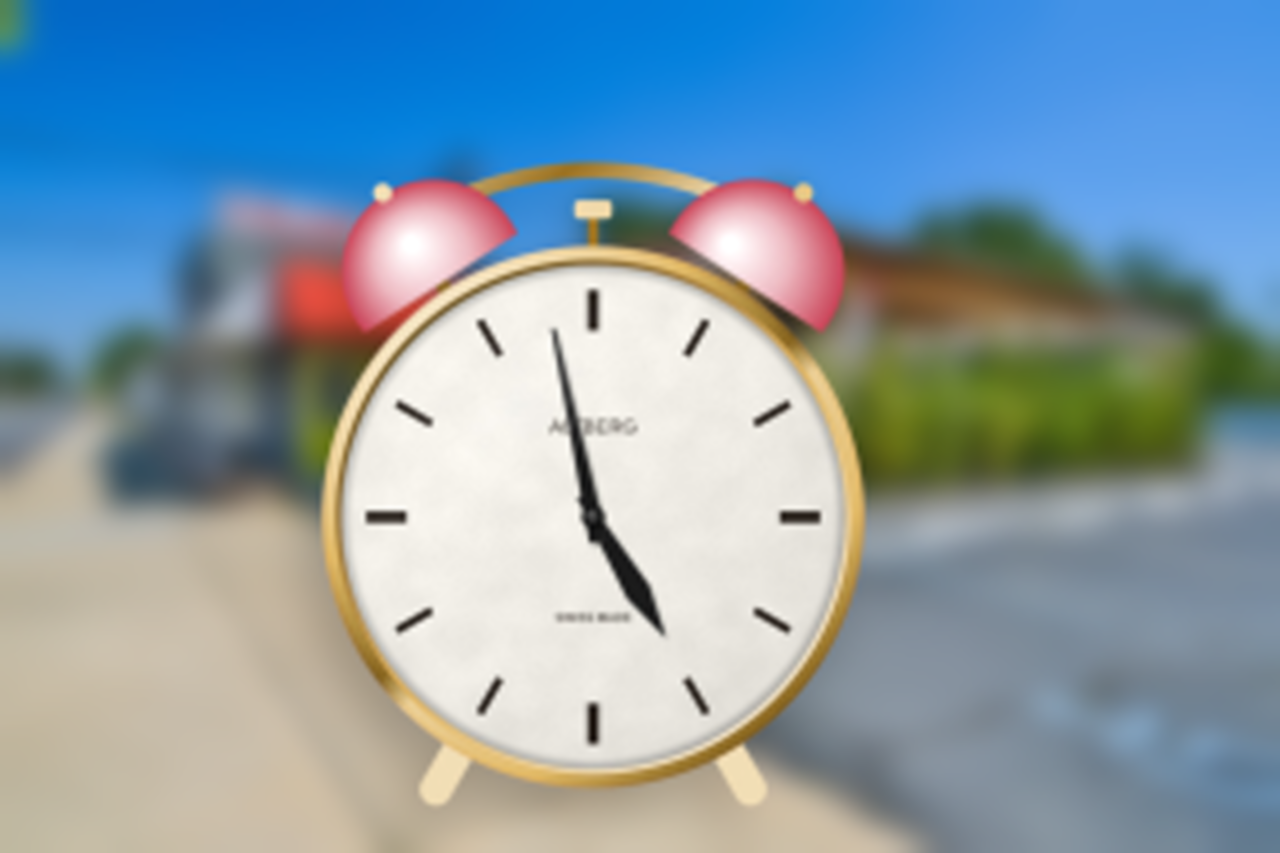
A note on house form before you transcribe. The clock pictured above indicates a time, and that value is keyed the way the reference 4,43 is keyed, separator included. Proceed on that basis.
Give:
4,58
